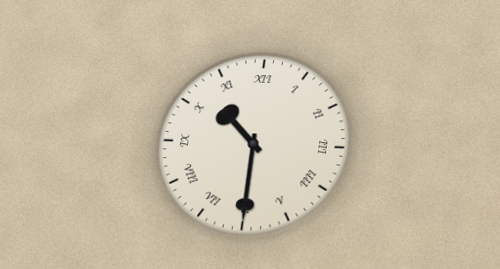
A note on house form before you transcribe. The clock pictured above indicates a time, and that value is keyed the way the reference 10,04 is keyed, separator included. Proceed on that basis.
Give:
10,30
